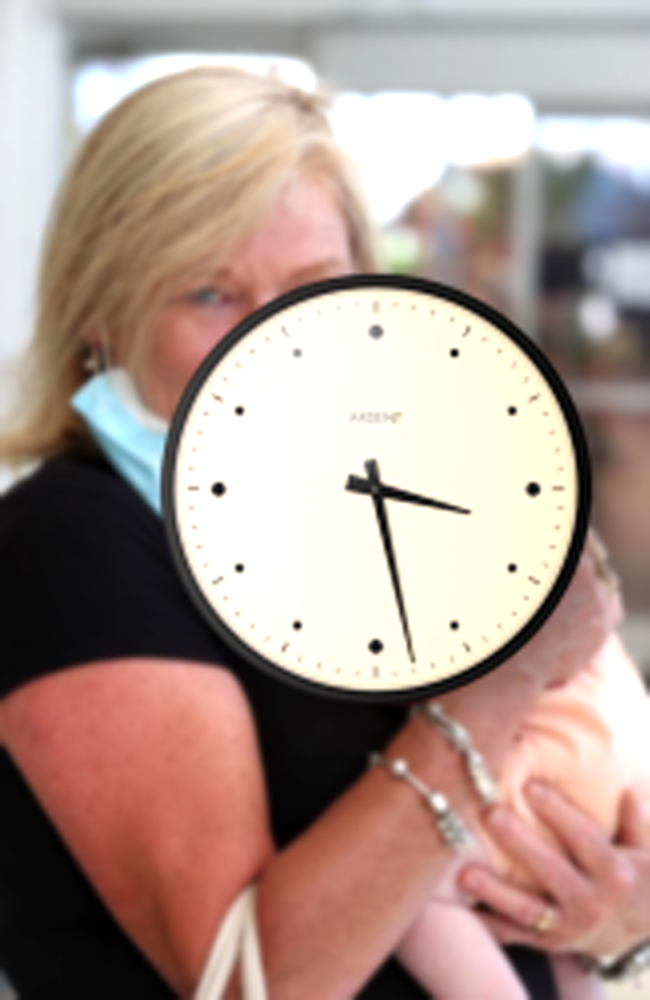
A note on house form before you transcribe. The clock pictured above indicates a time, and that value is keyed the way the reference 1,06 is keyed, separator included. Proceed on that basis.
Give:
3,28
